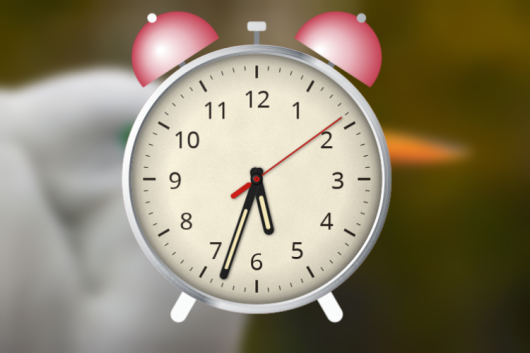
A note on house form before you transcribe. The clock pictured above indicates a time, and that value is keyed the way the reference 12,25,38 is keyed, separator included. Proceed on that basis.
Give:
5,33,09
